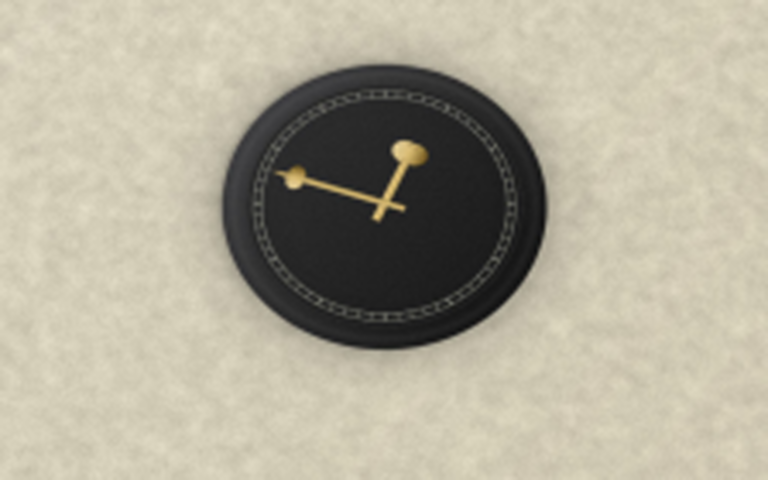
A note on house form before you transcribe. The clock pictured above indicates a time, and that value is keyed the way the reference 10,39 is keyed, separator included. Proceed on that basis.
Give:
12,48
